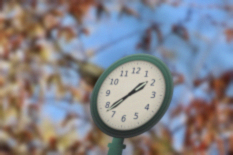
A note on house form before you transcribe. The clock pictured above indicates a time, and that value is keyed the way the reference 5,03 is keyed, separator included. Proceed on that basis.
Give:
1,38
